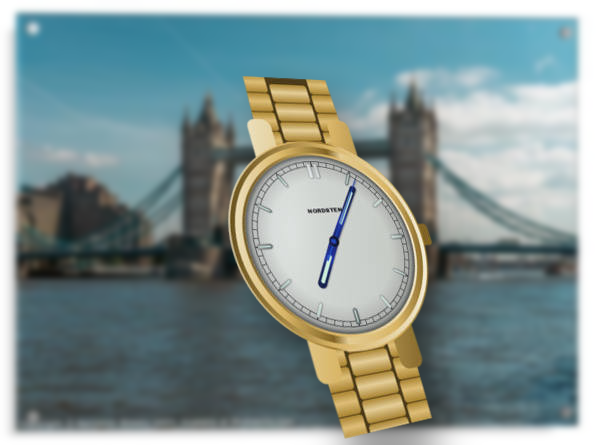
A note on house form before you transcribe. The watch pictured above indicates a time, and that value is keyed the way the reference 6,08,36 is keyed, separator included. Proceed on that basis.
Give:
7,06,06
